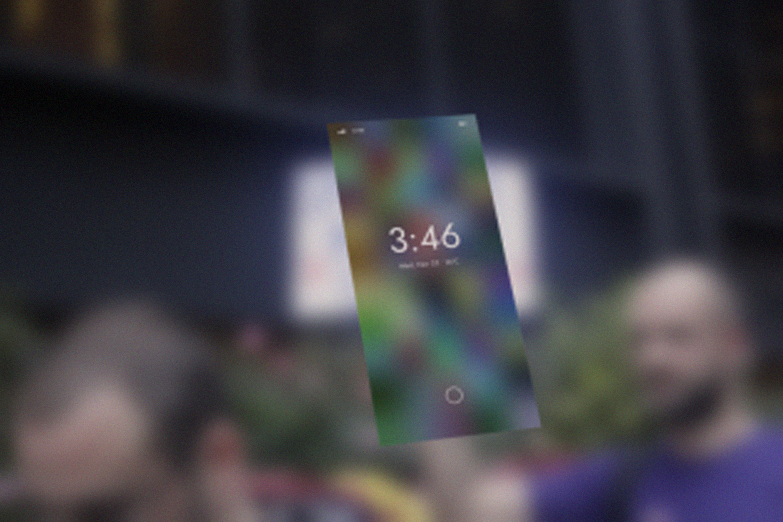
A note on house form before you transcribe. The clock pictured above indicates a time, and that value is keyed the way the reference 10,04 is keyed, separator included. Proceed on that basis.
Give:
3,46
